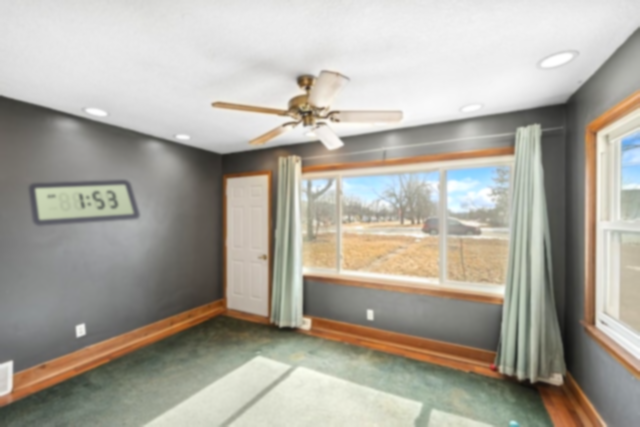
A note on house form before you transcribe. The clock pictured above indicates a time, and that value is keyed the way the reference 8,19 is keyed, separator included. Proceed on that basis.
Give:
1,53
